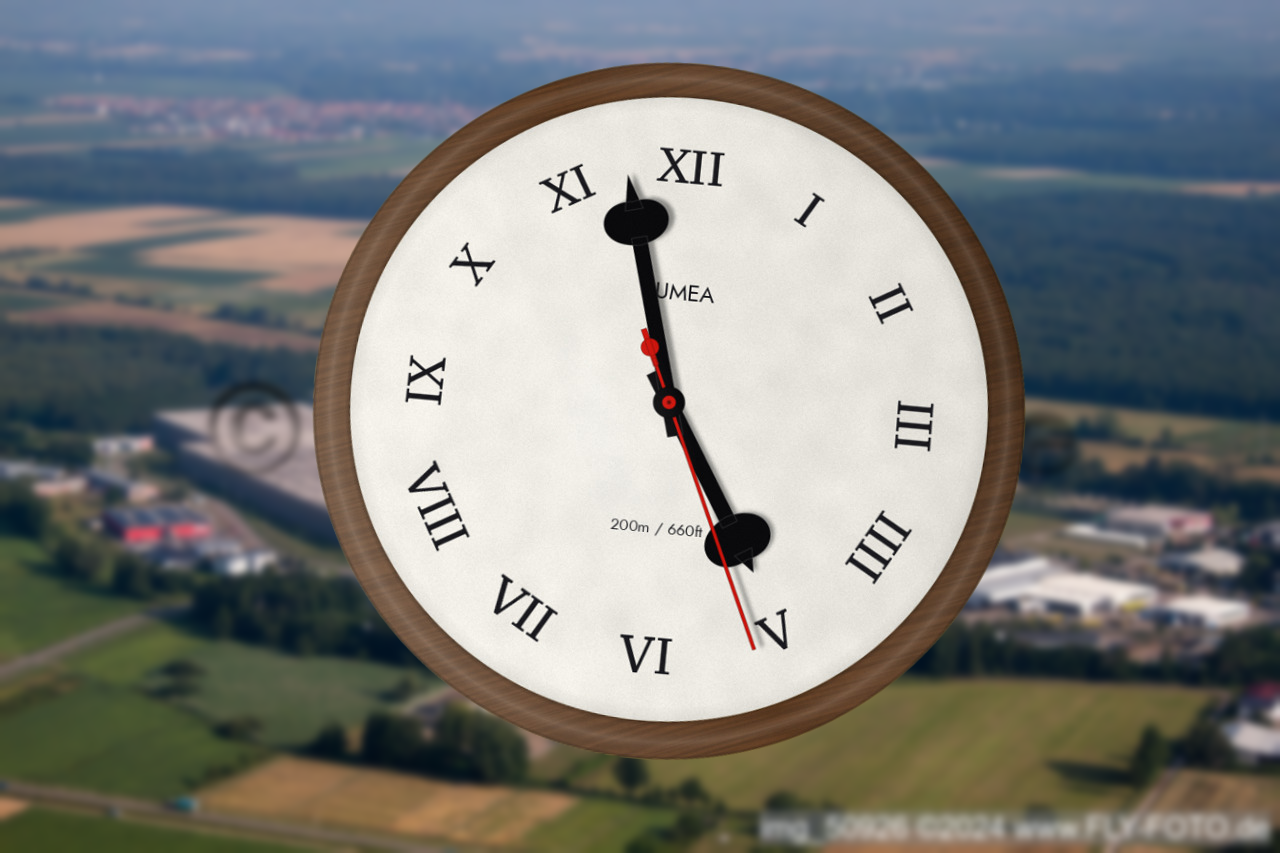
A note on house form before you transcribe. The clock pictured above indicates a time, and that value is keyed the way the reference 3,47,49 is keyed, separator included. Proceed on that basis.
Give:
4,57,26
